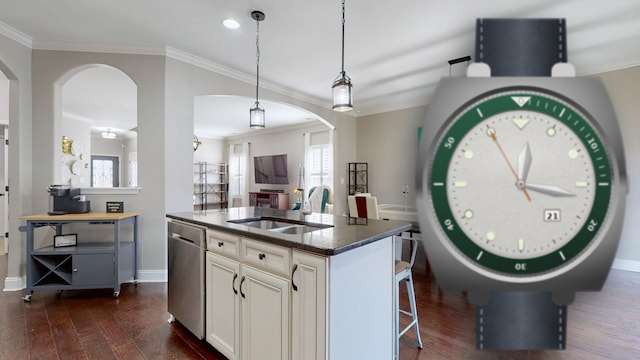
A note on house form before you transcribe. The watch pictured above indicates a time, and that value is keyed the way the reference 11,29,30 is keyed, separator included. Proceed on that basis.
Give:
12,16,55
